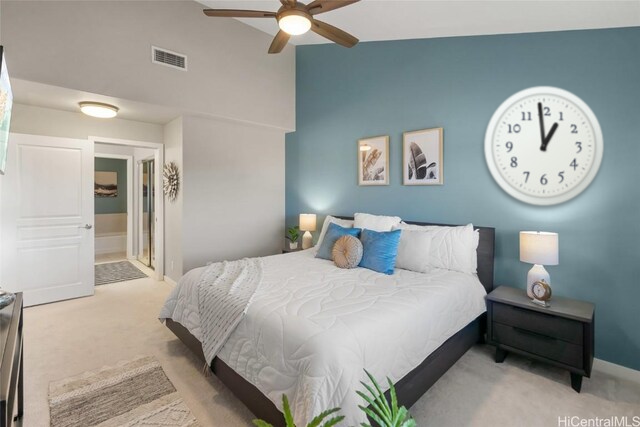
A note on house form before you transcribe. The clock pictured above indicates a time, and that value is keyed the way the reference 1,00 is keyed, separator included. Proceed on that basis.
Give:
12,59
